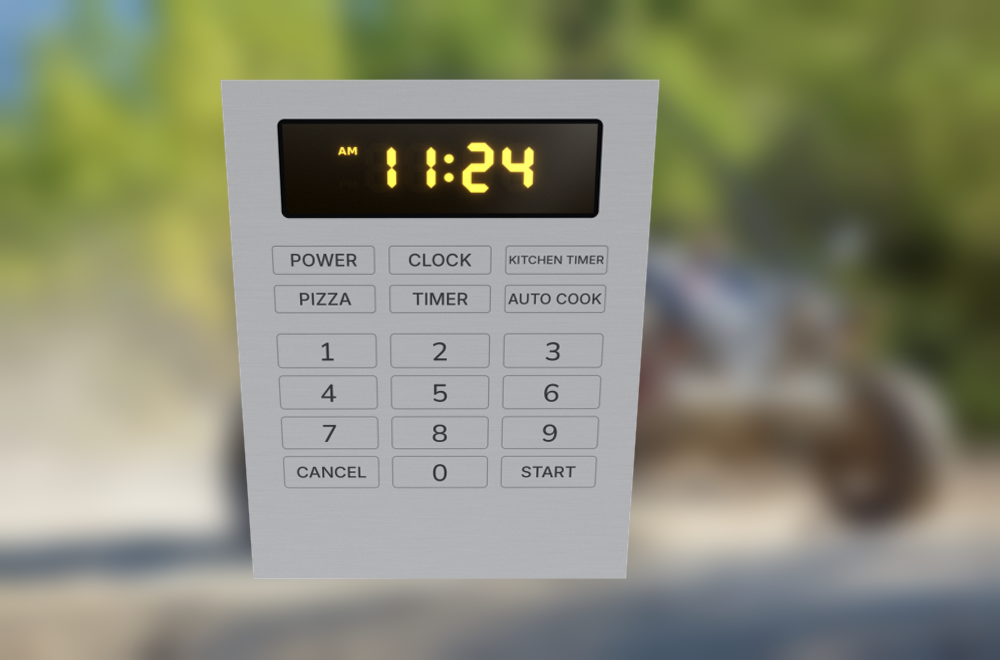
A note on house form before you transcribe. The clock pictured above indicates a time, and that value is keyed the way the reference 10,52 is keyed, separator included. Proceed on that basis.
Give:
11,24
